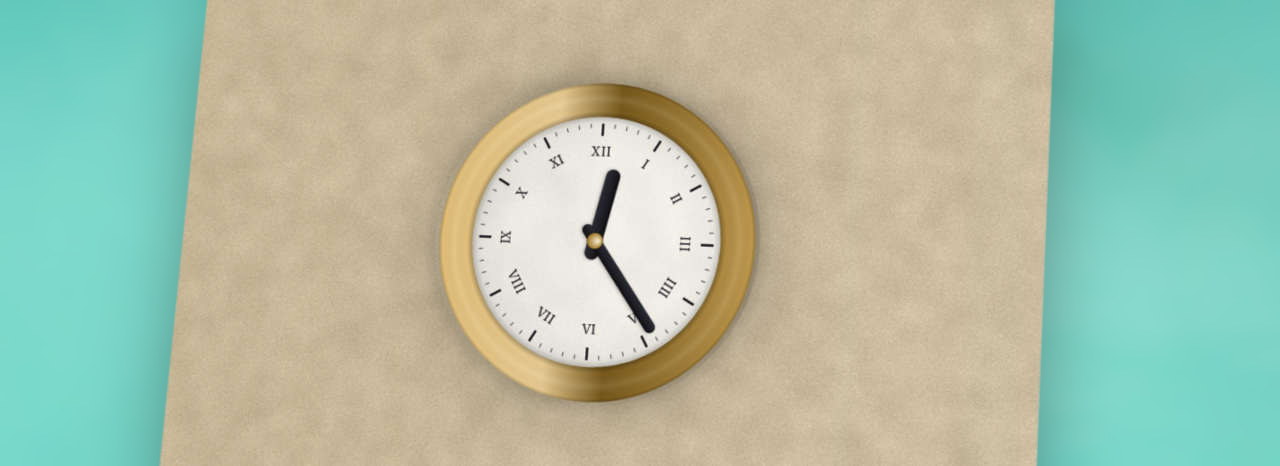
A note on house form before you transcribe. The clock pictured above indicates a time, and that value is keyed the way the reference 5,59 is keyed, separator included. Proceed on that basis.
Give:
12,24
